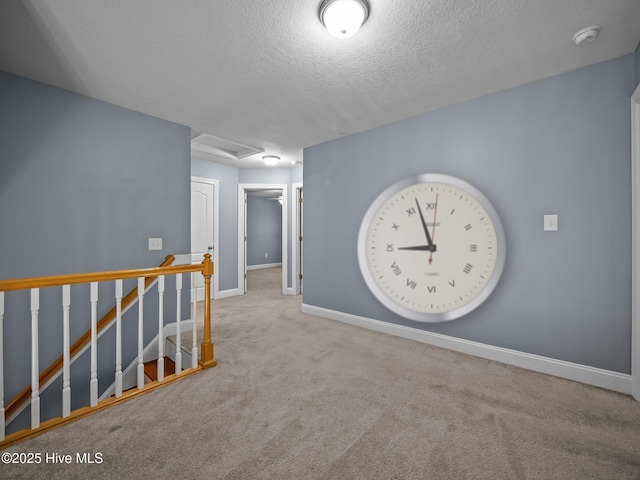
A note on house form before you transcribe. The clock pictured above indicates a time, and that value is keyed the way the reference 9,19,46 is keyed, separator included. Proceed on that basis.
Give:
8,57,01
